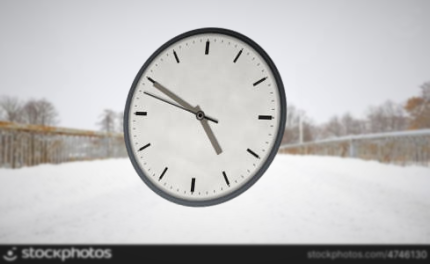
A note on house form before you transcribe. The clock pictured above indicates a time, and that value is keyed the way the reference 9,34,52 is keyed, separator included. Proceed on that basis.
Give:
4,49,48
